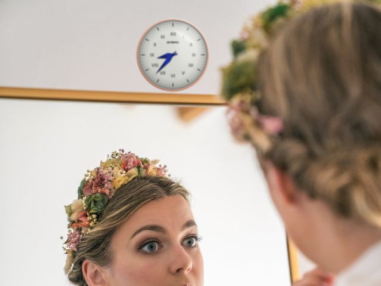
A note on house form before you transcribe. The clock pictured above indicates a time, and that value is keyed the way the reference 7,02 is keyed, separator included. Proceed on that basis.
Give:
8,37
